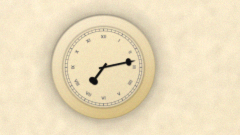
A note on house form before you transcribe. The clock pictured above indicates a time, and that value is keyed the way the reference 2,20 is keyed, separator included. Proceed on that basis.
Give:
7,13
